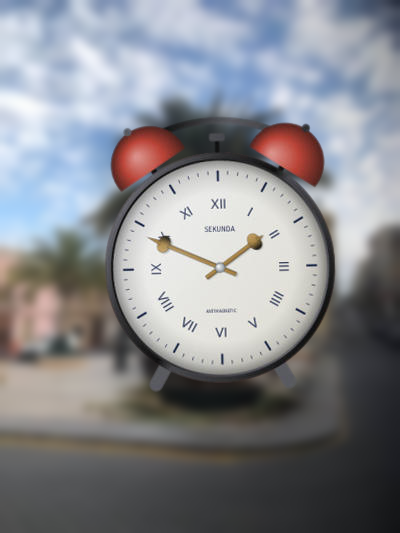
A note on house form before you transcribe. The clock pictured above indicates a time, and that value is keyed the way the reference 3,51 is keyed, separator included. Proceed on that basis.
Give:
1,49
